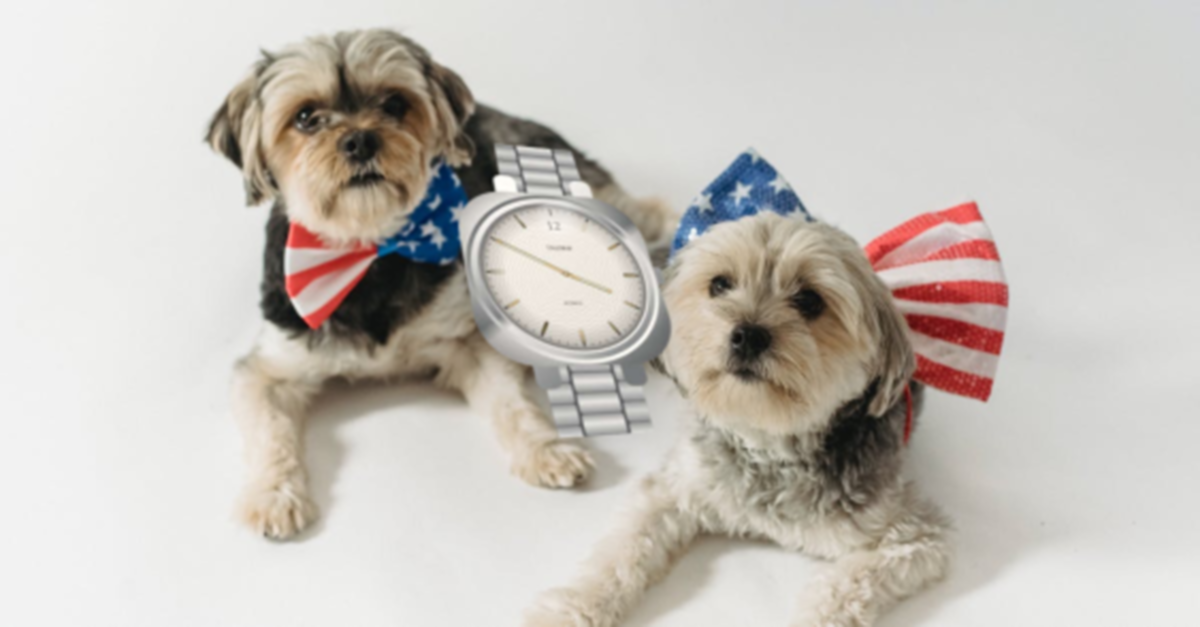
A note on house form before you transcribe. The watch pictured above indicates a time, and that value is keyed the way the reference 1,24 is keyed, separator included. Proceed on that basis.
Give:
3,50
